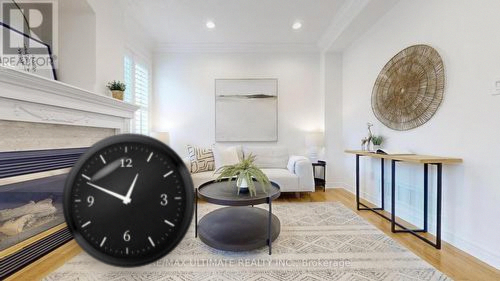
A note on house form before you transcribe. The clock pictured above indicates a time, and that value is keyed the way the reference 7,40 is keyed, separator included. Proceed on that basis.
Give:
12,49
